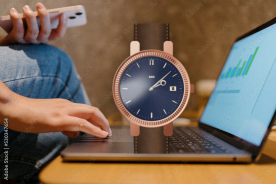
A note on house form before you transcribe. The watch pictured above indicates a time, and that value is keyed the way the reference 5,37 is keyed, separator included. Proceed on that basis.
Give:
2,08
